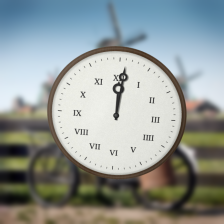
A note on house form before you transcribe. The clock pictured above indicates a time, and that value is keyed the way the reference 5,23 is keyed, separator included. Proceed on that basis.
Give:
12,01
